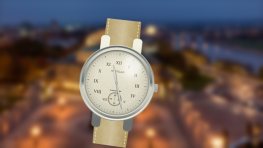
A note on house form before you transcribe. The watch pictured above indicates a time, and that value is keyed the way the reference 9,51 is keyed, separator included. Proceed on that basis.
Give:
11,27
